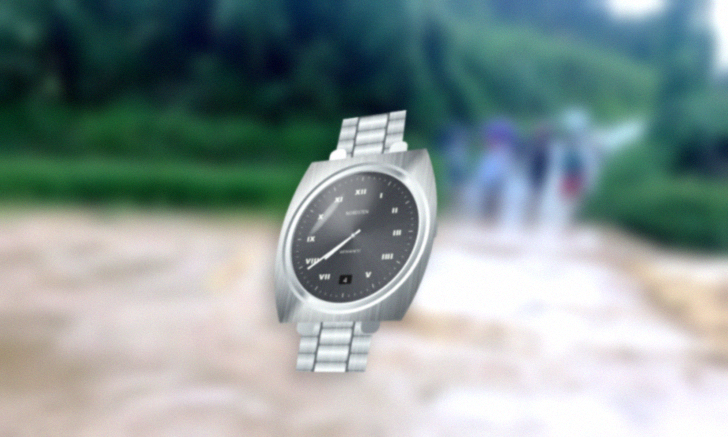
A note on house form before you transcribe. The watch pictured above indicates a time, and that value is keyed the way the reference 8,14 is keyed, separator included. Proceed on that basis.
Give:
7,39
